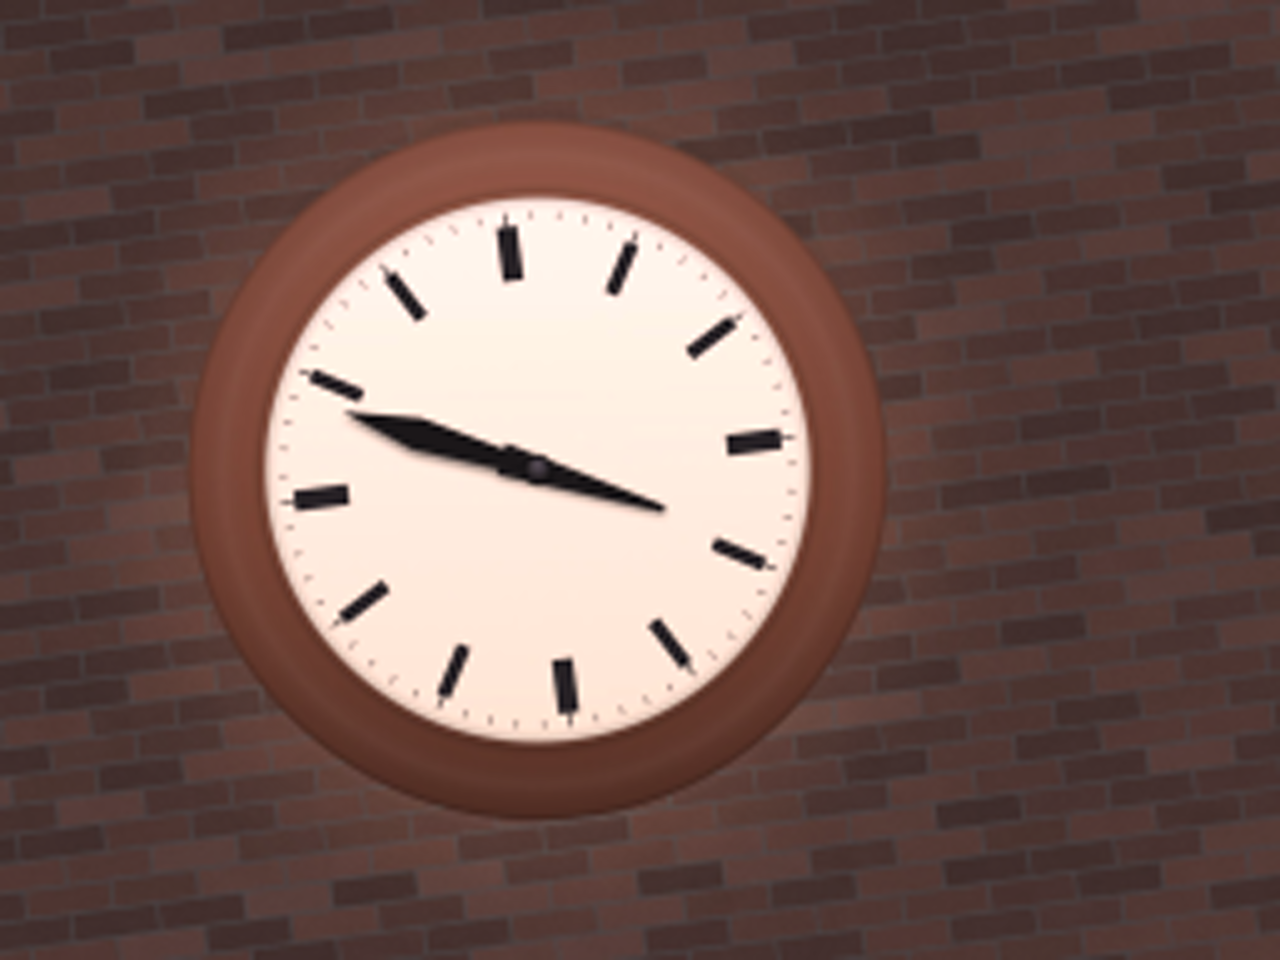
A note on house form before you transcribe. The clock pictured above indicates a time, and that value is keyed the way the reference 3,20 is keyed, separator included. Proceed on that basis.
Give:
3,49
